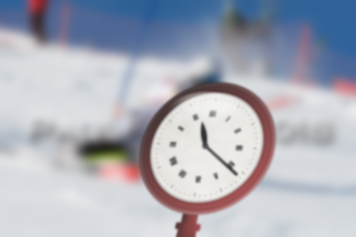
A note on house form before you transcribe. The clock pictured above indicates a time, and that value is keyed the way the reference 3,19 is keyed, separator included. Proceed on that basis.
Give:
11,21
